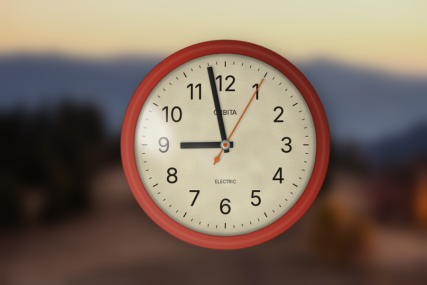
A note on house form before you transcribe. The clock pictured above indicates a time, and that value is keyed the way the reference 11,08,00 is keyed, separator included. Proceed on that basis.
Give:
8,58,05
